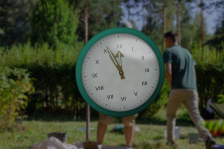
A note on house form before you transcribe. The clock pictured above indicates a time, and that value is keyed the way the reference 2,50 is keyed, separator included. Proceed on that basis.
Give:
11,56
